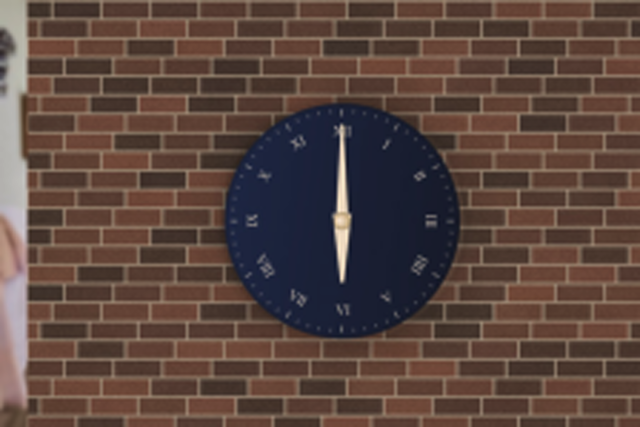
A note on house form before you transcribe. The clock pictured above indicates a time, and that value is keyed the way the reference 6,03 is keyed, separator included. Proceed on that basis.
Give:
6,00
